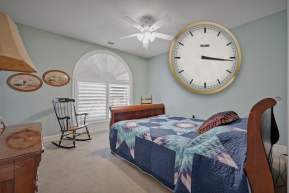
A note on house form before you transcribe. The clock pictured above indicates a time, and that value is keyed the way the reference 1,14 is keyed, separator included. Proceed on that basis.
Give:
3,16
